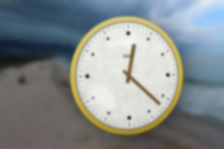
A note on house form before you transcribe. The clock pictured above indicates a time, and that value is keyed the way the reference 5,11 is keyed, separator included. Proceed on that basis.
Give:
12,22
